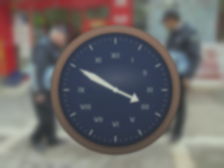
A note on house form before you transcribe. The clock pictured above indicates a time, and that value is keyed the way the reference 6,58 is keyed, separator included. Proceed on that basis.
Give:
3,50
